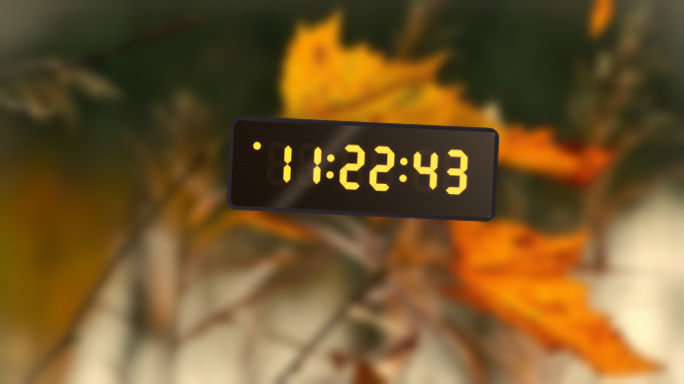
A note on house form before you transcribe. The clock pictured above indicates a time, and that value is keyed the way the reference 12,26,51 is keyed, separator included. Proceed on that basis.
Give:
11,22,43
